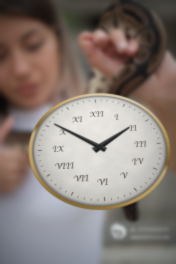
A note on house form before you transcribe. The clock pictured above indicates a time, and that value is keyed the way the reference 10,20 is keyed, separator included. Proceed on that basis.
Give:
1,51
